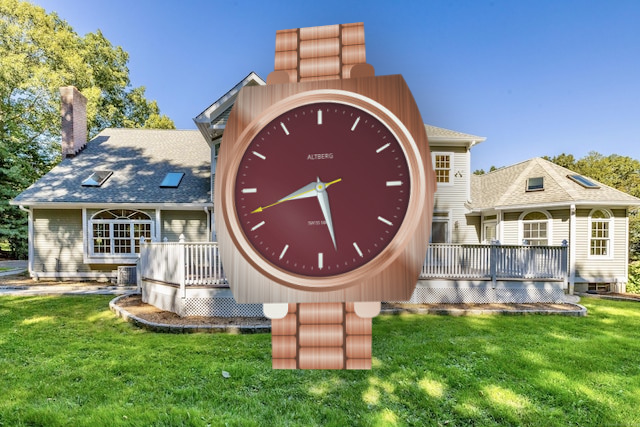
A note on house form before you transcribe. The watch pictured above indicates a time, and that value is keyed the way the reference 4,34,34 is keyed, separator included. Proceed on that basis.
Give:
8,27,42
